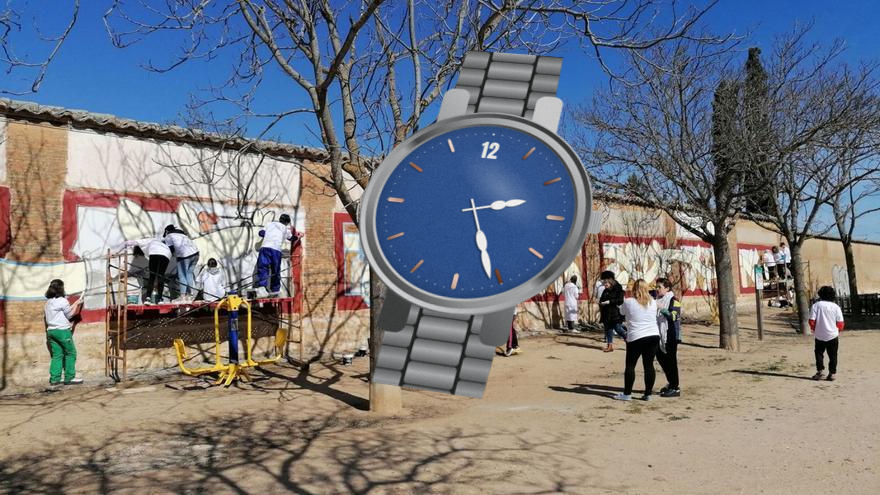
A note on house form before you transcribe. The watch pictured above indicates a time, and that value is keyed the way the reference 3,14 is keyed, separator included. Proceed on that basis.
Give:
2,26
